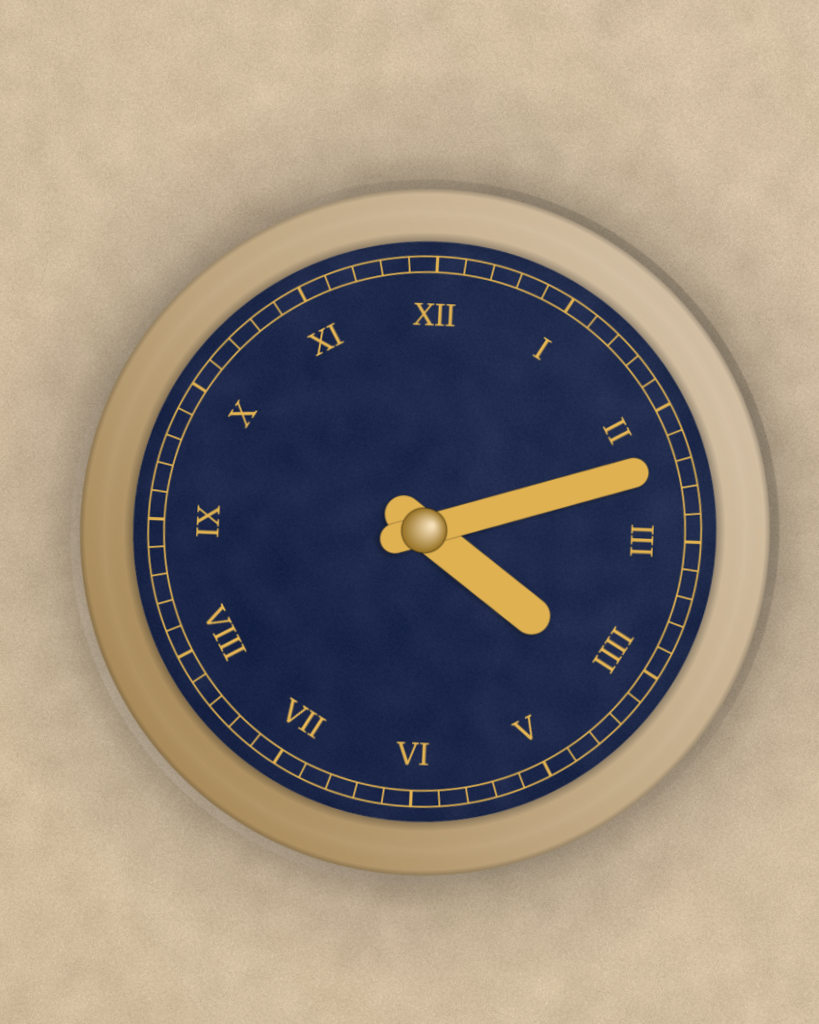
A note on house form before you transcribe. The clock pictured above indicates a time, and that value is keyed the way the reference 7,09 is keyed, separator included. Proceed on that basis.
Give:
4,12
